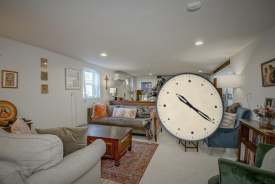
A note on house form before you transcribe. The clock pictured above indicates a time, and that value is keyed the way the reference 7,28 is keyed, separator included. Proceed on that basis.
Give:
10,21
